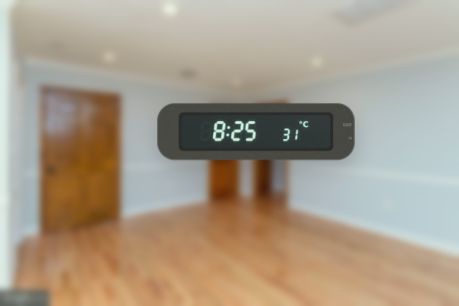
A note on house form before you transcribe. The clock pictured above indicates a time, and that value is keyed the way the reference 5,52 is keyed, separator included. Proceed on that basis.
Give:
8,25
